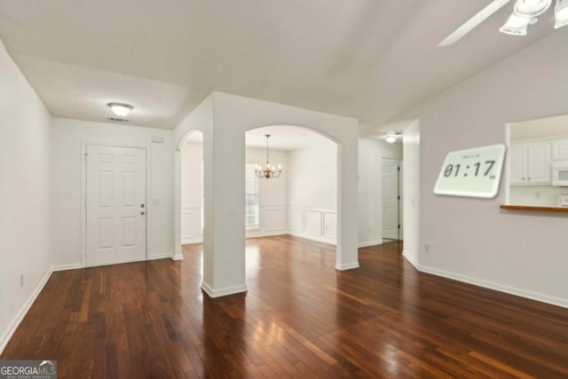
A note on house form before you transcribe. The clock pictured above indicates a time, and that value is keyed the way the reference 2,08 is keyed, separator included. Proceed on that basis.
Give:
1,17
